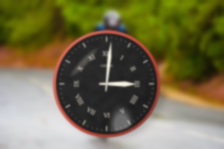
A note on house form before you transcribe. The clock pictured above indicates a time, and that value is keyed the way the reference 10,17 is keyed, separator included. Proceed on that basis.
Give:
3,01
